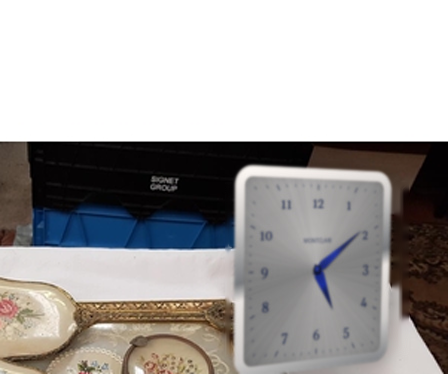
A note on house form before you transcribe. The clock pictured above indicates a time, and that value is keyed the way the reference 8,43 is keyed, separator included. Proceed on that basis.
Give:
5,09
